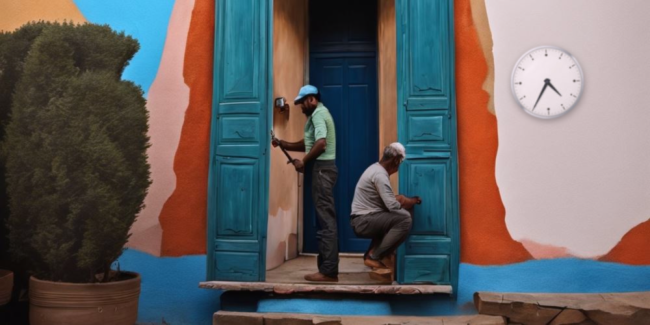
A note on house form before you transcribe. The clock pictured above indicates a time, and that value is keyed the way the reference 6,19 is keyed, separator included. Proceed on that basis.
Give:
4,35
